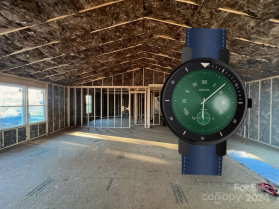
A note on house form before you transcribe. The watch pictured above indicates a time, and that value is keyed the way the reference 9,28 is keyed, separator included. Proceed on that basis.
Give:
6,08
